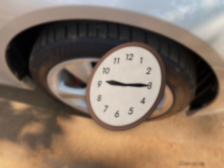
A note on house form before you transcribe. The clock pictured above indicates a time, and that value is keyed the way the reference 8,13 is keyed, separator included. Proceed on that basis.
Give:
9,15
